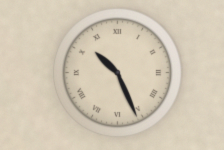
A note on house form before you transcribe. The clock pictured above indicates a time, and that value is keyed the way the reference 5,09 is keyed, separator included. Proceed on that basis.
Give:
10,26
